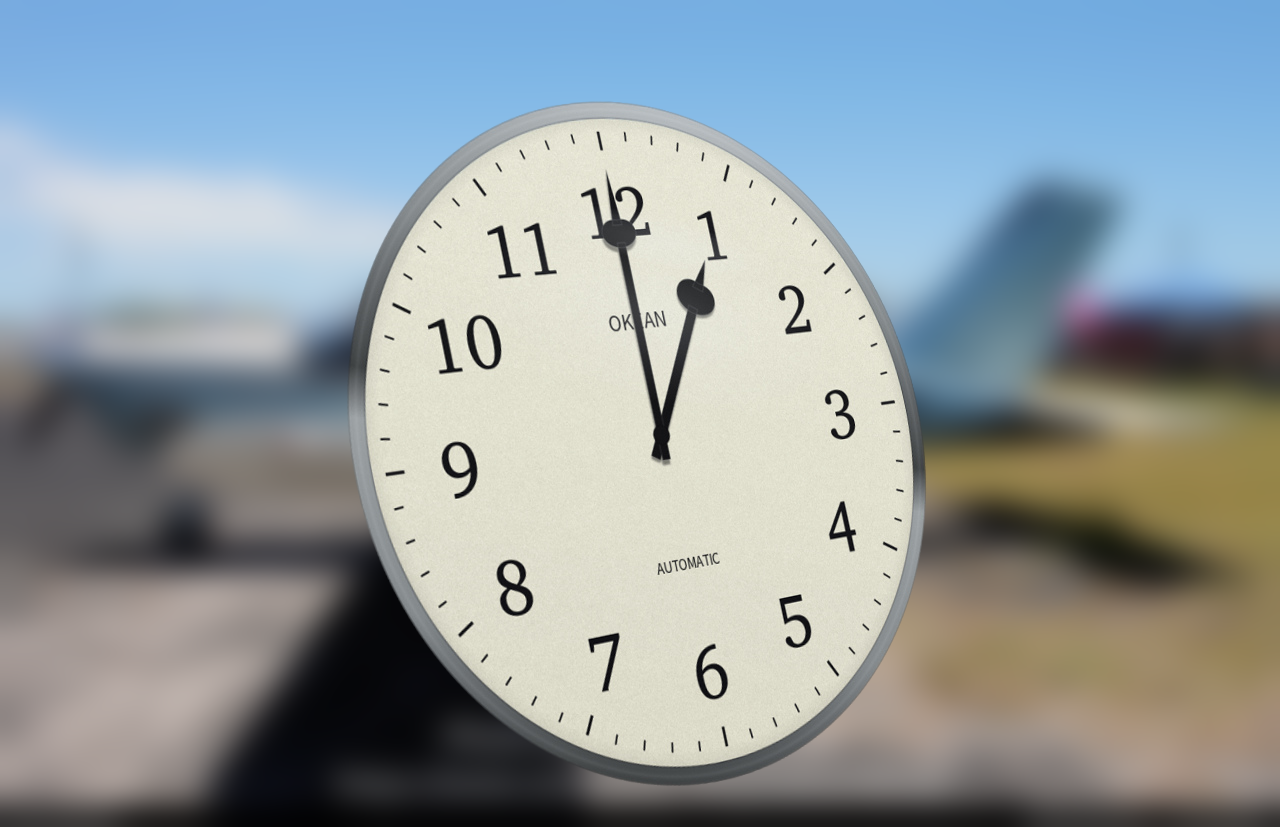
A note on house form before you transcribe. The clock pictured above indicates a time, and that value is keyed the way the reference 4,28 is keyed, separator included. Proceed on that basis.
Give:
1,00
